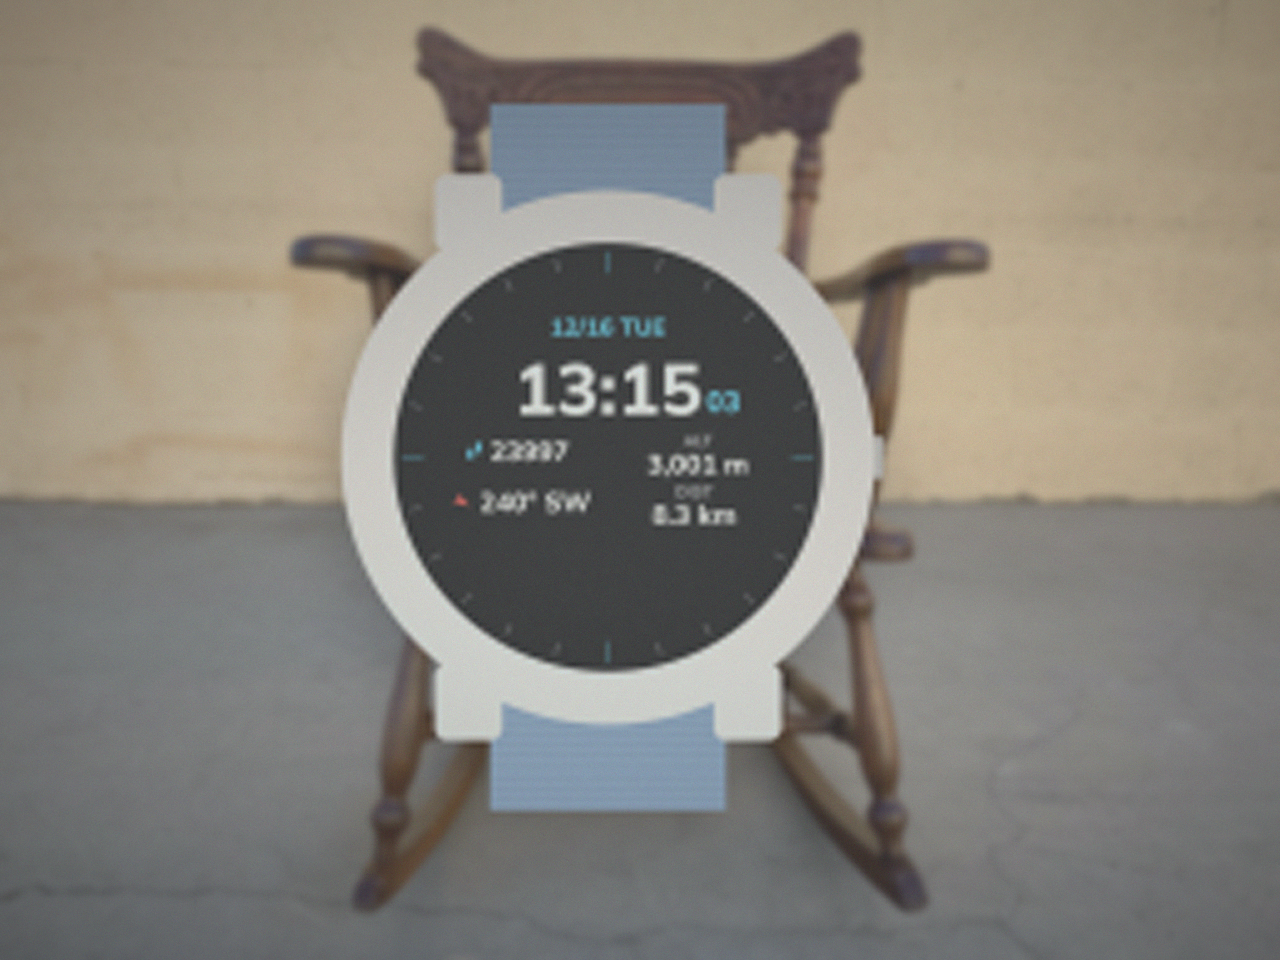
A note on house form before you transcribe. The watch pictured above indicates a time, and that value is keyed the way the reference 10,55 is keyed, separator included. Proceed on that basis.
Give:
13,15
